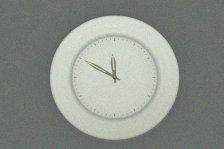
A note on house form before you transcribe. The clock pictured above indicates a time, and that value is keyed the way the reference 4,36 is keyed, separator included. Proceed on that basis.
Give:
11,50
